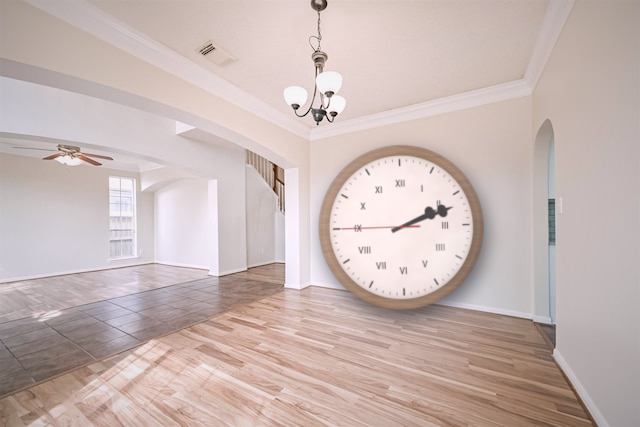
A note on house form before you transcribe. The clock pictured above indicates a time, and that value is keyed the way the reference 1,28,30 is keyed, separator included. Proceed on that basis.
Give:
2,11,45
